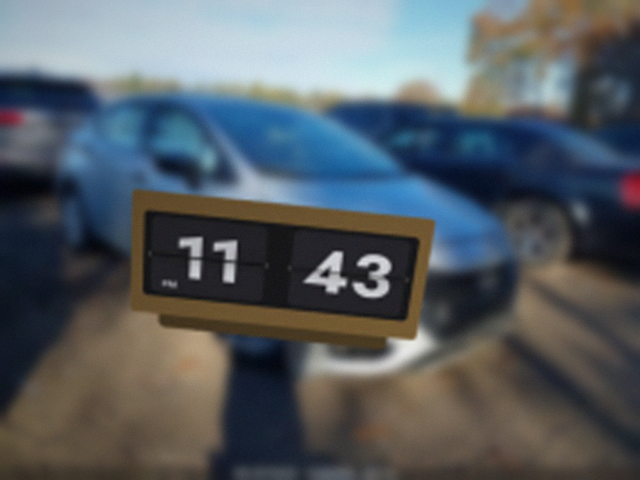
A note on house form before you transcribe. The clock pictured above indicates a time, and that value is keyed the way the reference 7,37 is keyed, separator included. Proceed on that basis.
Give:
11,43
